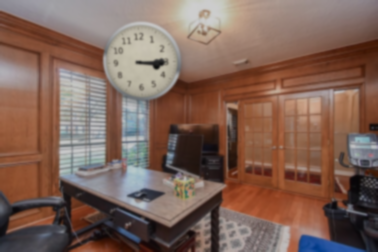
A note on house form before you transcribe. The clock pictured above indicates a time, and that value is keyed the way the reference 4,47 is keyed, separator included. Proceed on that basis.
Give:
3,15
